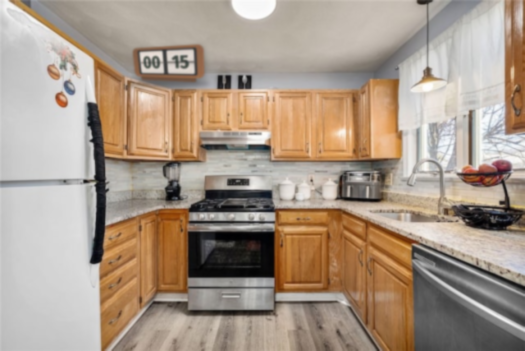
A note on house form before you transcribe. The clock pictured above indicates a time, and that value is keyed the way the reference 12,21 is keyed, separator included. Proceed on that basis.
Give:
0,15
